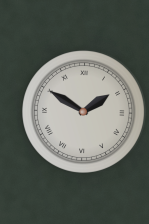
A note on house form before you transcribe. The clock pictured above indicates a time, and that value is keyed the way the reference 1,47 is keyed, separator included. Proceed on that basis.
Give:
1,50
